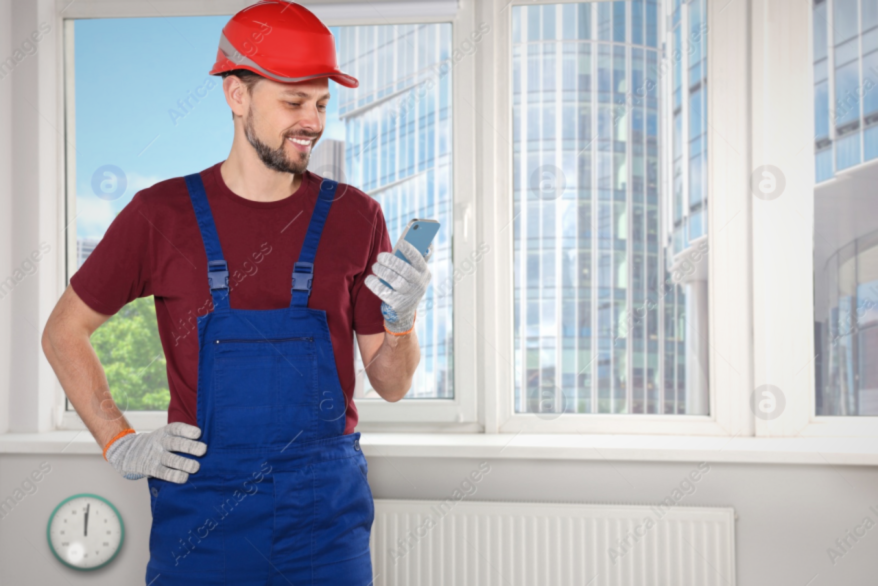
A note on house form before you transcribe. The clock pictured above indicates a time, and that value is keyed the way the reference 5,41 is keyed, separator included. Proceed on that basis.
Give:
12,01
